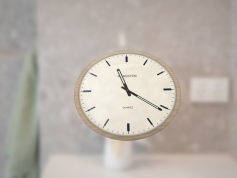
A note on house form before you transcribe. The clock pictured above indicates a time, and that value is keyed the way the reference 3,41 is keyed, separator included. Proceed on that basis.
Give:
11,21
